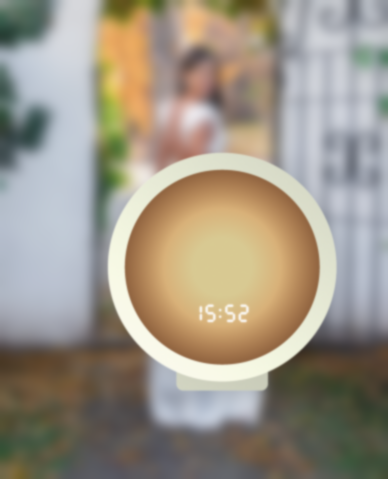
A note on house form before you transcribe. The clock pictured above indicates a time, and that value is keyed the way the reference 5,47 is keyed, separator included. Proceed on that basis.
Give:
15,52
